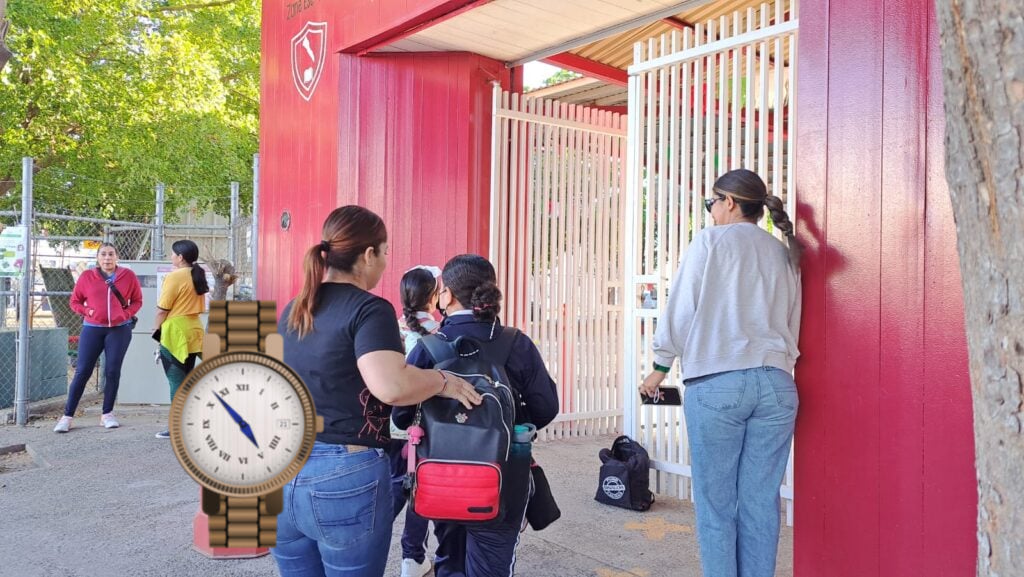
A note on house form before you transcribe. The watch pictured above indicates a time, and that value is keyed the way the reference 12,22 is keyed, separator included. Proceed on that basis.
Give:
4,53
